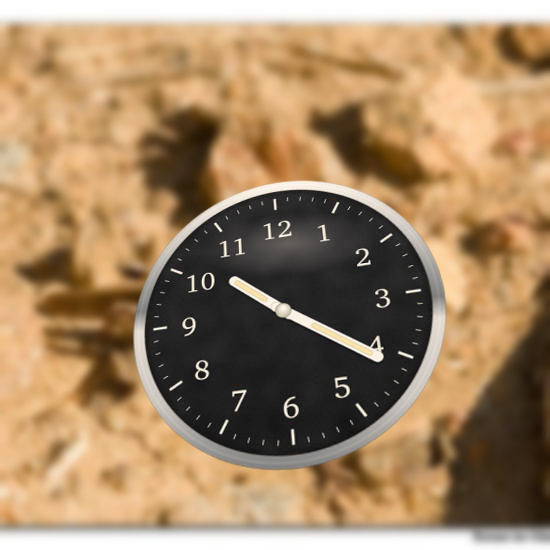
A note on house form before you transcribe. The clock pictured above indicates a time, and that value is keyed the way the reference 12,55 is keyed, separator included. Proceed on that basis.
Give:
10,21
